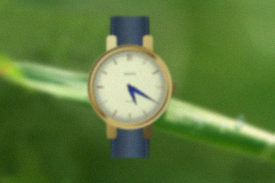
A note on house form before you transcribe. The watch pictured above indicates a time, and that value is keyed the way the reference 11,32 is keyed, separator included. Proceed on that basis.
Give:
5,20
